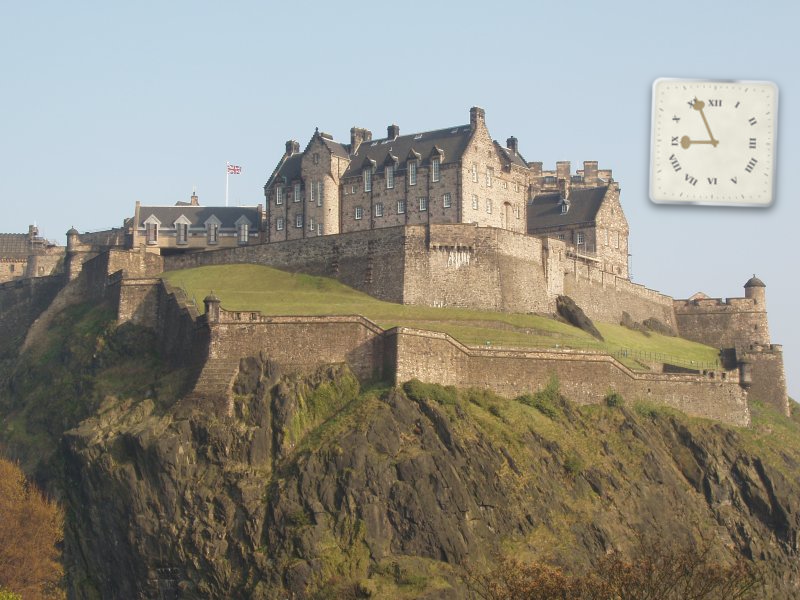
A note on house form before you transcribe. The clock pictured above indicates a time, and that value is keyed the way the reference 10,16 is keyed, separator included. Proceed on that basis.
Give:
8,56
